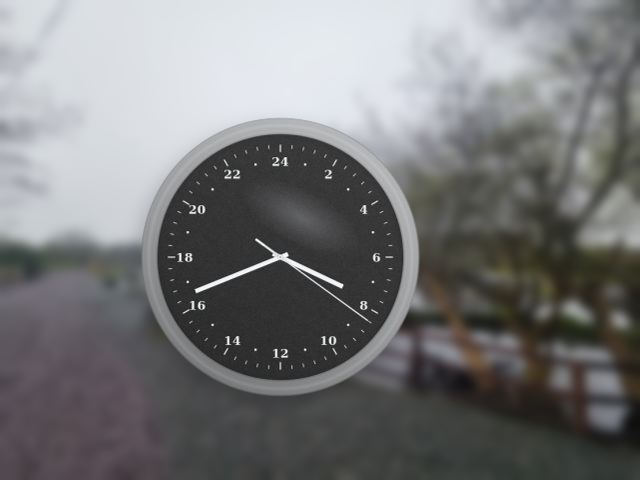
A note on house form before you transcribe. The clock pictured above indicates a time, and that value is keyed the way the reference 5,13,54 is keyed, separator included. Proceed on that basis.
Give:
7,41,21
